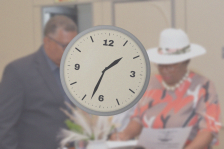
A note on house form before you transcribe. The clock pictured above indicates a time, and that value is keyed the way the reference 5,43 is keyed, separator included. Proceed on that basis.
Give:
1,33
